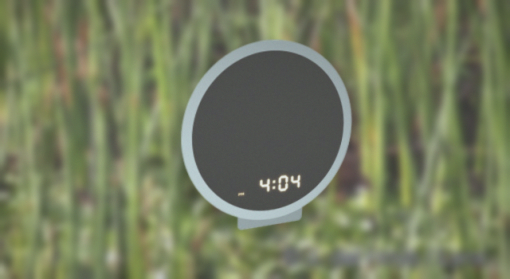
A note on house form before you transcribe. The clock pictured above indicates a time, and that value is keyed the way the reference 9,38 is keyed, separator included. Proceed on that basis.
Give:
4,04
